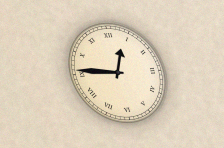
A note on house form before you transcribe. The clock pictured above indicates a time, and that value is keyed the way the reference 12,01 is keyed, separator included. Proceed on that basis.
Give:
12,46
